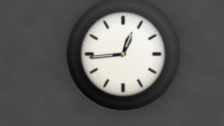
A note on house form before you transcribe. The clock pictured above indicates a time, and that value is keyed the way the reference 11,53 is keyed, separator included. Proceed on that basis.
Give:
12,44
